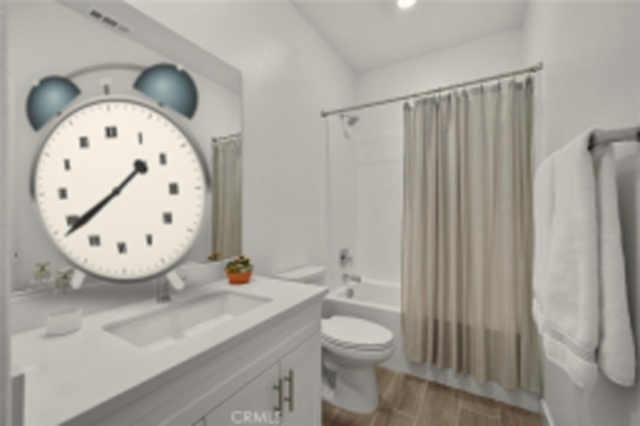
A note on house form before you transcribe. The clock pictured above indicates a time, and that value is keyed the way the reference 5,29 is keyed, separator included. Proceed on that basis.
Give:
1,39
